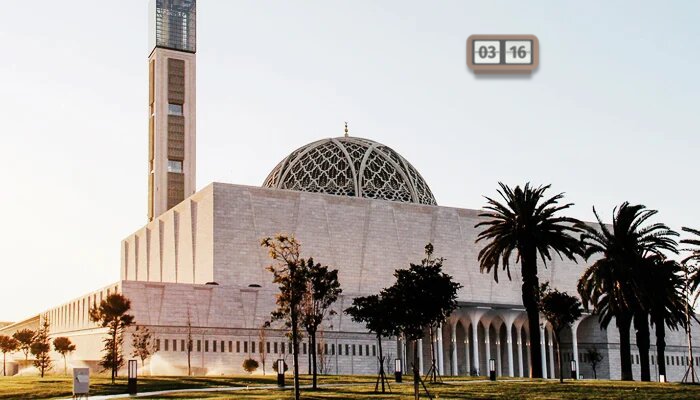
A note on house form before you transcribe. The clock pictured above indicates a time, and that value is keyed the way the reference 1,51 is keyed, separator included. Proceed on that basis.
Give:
3,16
